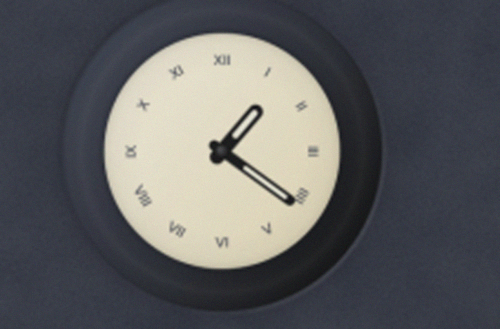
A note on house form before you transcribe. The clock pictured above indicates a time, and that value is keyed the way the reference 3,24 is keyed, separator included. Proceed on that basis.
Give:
1,21
